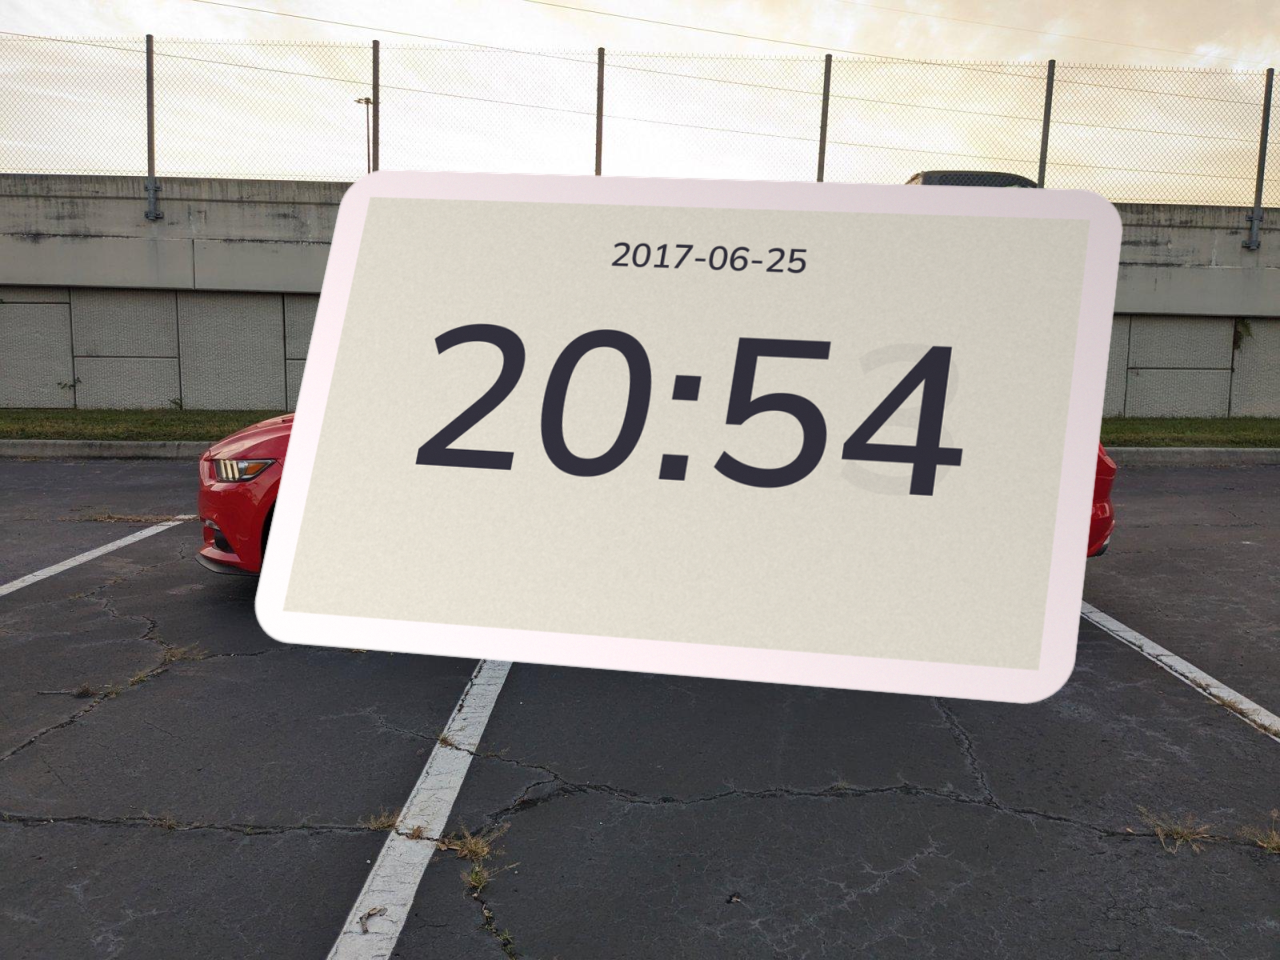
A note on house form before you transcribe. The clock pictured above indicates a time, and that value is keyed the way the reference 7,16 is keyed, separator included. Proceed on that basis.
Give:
20,54
